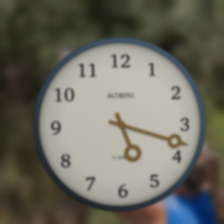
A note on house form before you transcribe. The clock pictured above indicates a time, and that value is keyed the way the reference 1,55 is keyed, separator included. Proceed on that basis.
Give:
5,18
